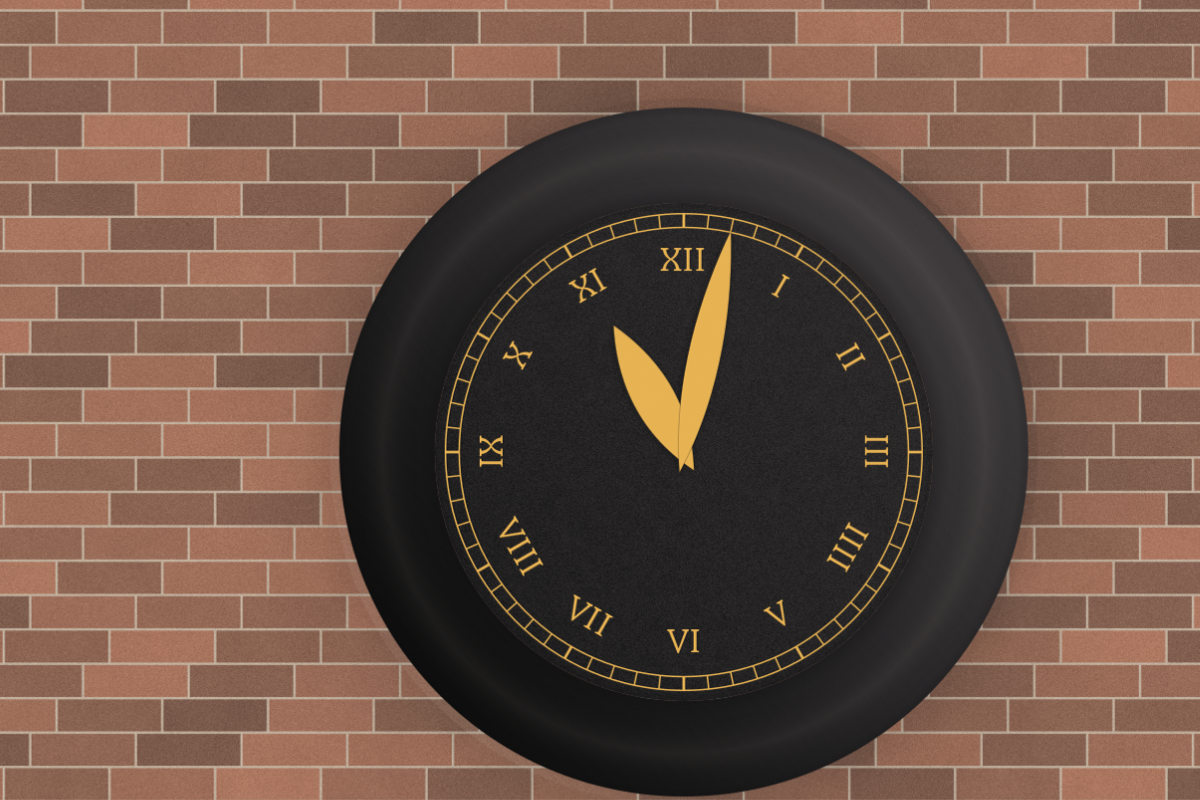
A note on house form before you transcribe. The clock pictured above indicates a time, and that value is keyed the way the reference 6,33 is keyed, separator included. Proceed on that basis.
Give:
11,02
